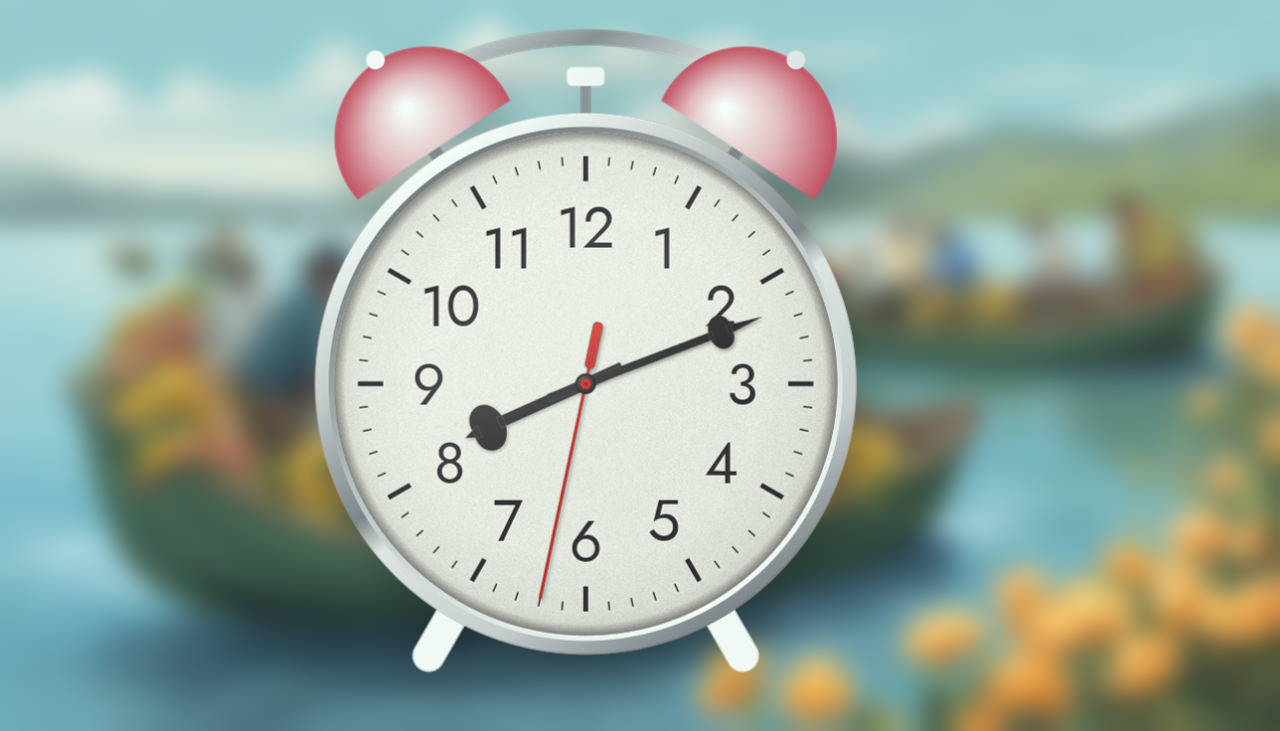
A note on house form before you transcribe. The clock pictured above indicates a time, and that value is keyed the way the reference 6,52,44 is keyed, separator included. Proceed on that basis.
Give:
8,11,32
